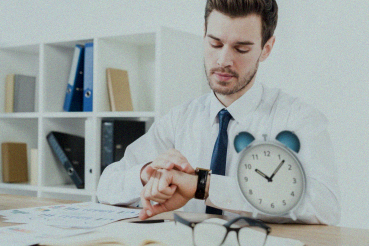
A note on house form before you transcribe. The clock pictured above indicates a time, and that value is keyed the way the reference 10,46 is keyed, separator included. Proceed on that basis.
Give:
10,07
